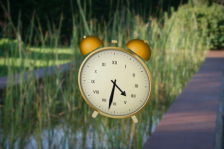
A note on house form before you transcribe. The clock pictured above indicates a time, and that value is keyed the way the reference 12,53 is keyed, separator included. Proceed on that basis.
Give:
4,32
